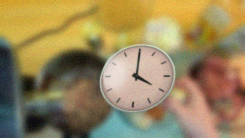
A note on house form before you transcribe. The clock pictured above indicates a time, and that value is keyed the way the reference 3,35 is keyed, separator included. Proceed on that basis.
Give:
4,00
